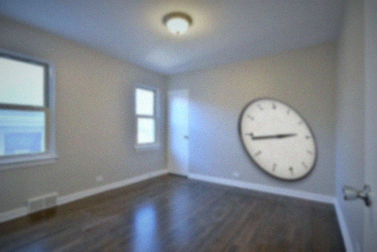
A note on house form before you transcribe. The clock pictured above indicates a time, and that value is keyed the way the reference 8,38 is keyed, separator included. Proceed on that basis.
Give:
2,44
